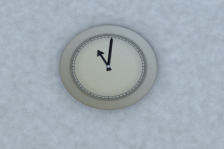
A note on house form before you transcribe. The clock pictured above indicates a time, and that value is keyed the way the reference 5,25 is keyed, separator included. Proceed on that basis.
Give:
11,01
